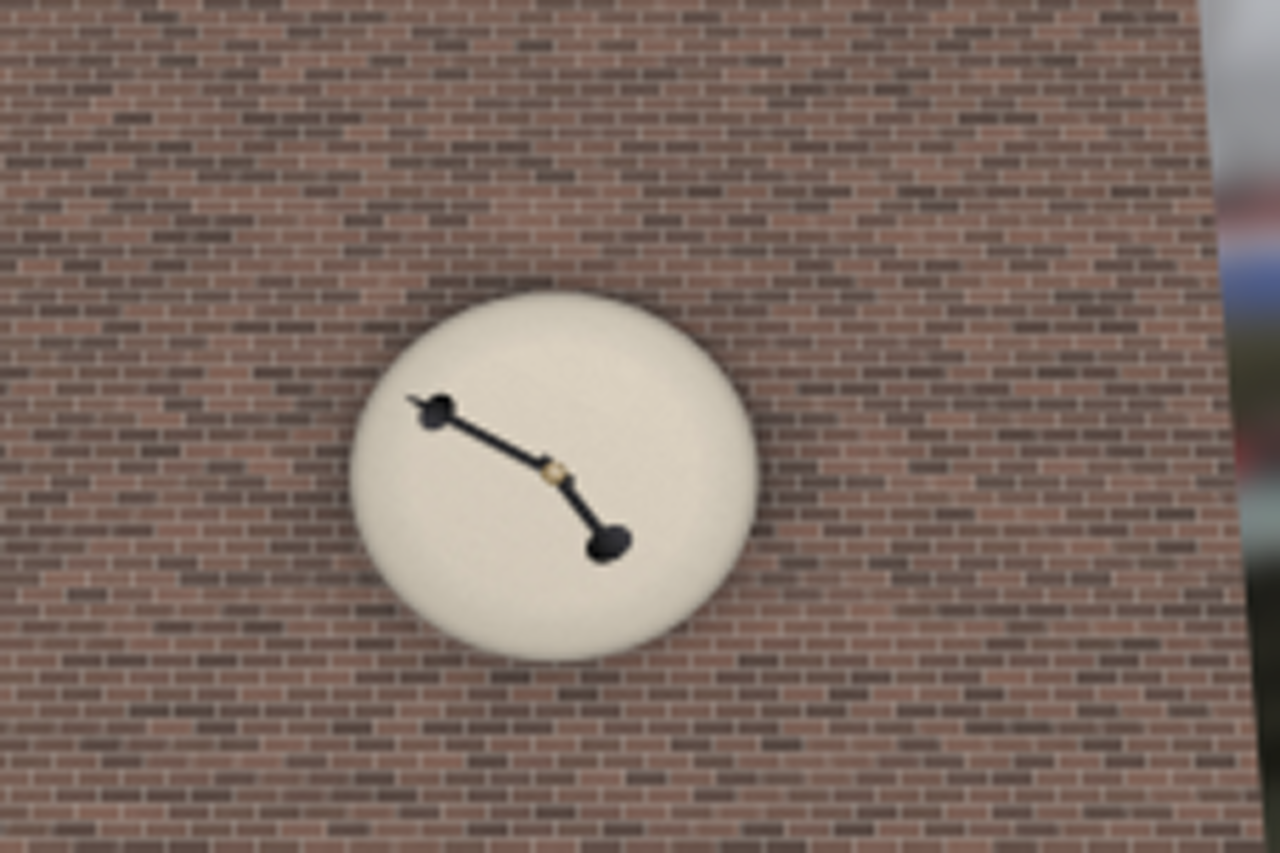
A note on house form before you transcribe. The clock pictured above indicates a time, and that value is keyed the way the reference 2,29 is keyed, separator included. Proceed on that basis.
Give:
4,50
